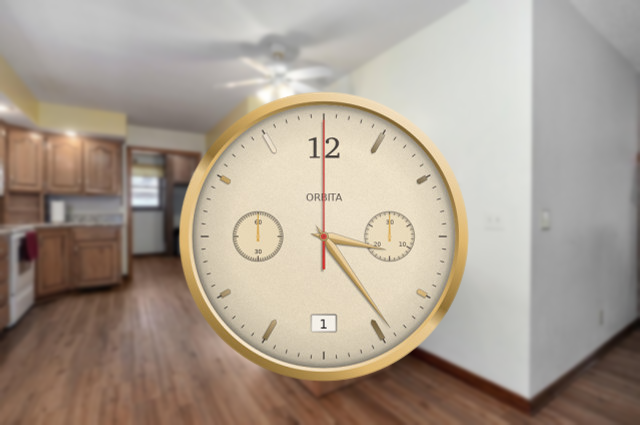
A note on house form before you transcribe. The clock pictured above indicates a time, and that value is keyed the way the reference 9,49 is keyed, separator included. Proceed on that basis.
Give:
3,24
